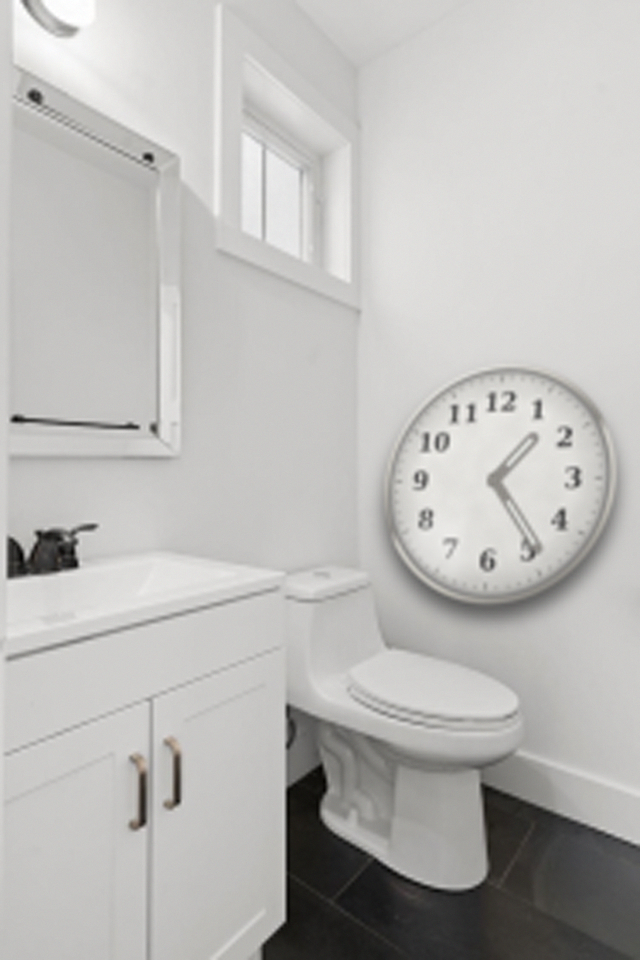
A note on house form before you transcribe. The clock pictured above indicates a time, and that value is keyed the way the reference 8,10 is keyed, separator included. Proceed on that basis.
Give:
1,24
